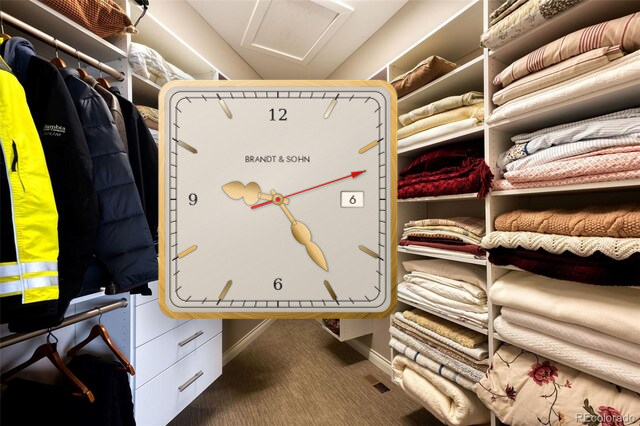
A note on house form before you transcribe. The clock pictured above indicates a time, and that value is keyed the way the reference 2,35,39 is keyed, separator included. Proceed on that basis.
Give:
9,24,12
